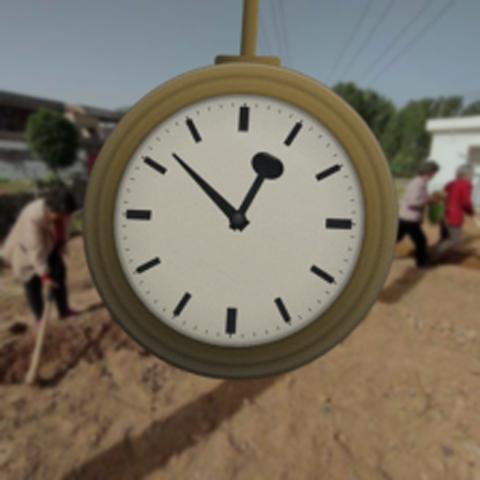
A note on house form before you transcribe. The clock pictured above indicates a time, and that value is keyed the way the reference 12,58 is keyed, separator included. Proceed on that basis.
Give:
12,52
